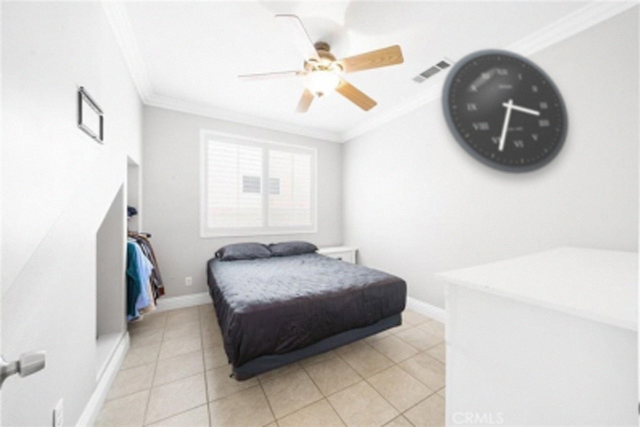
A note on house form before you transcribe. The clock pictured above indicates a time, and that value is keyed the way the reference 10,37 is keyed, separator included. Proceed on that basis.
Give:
3,34
